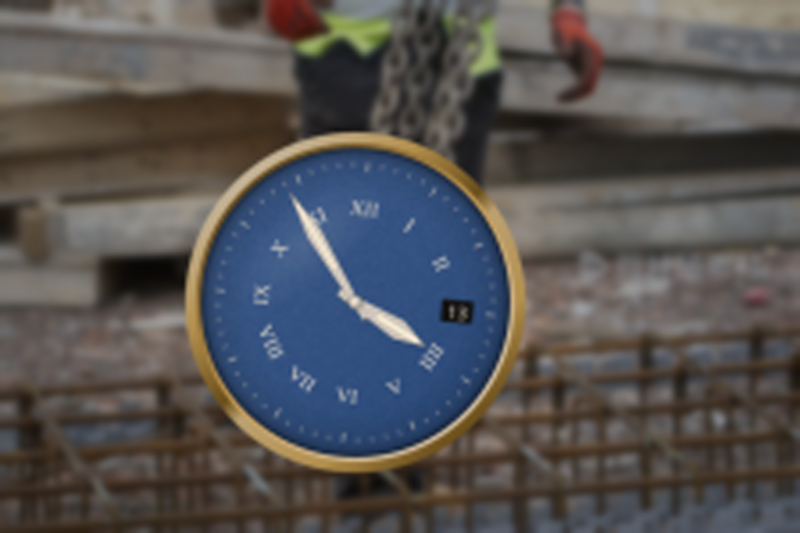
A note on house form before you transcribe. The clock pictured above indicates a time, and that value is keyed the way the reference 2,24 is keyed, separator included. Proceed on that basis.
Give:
3,54
